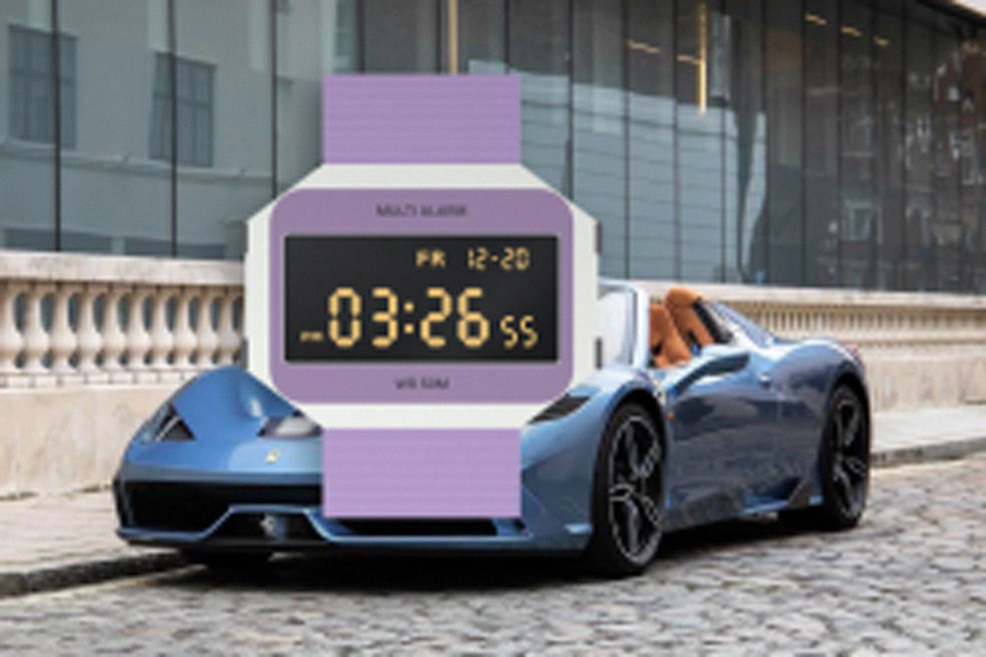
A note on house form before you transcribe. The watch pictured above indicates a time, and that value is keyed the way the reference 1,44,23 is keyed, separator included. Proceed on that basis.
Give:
3,26,55
